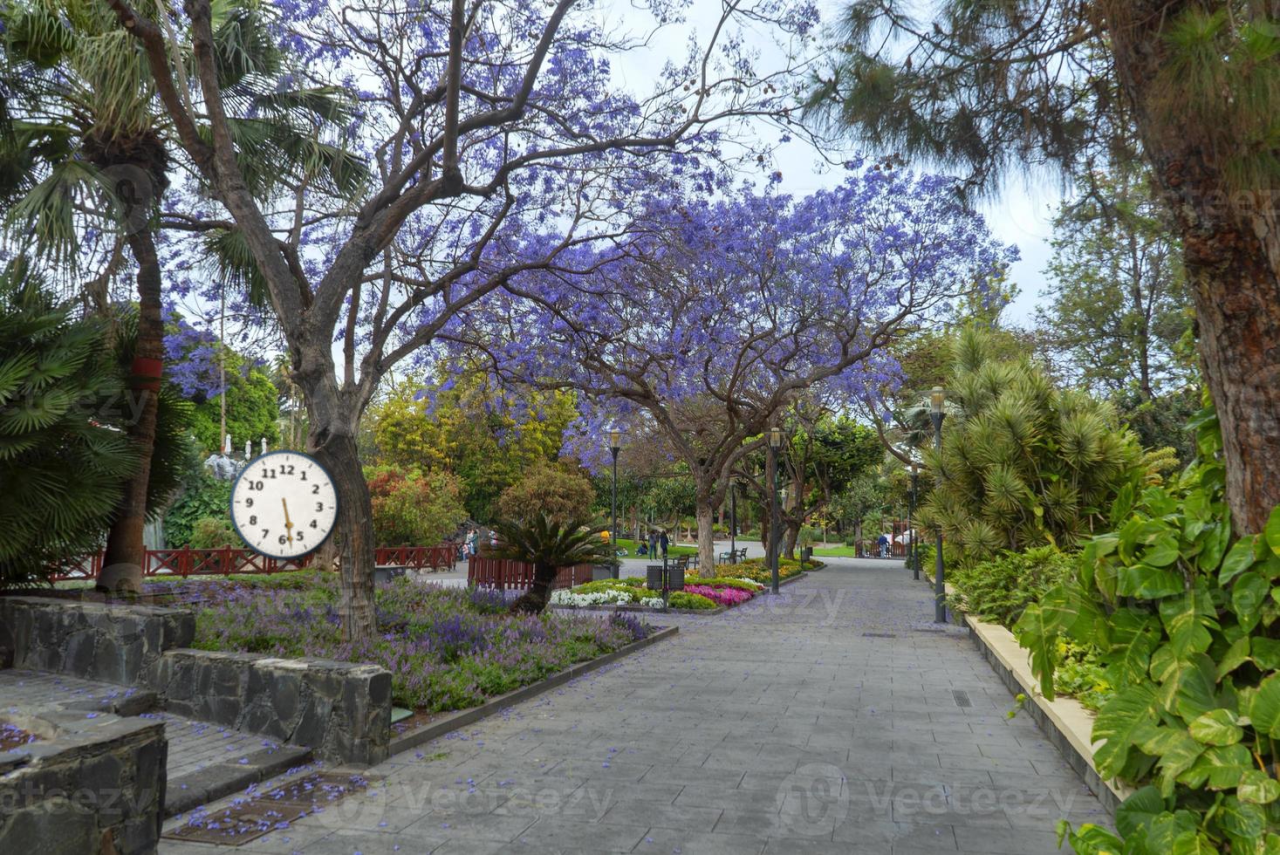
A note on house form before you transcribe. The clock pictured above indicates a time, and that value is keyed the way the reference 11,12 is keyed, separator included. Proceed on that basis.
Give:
5,28
